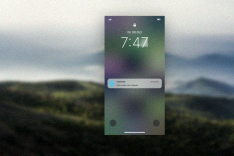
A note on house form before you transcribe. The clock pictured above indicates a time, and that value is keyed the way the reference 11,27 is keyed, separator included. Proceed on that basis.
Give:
7,47
